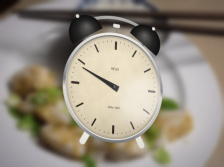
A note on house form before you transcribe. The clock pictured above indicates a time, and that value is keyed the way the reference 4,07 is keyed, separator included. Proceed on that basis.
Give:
9,49
